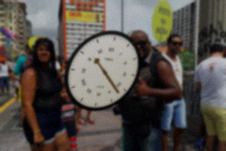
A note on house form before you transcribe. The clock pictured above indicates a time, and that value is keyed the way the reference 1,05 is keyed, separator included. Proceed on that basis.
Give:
10,22
